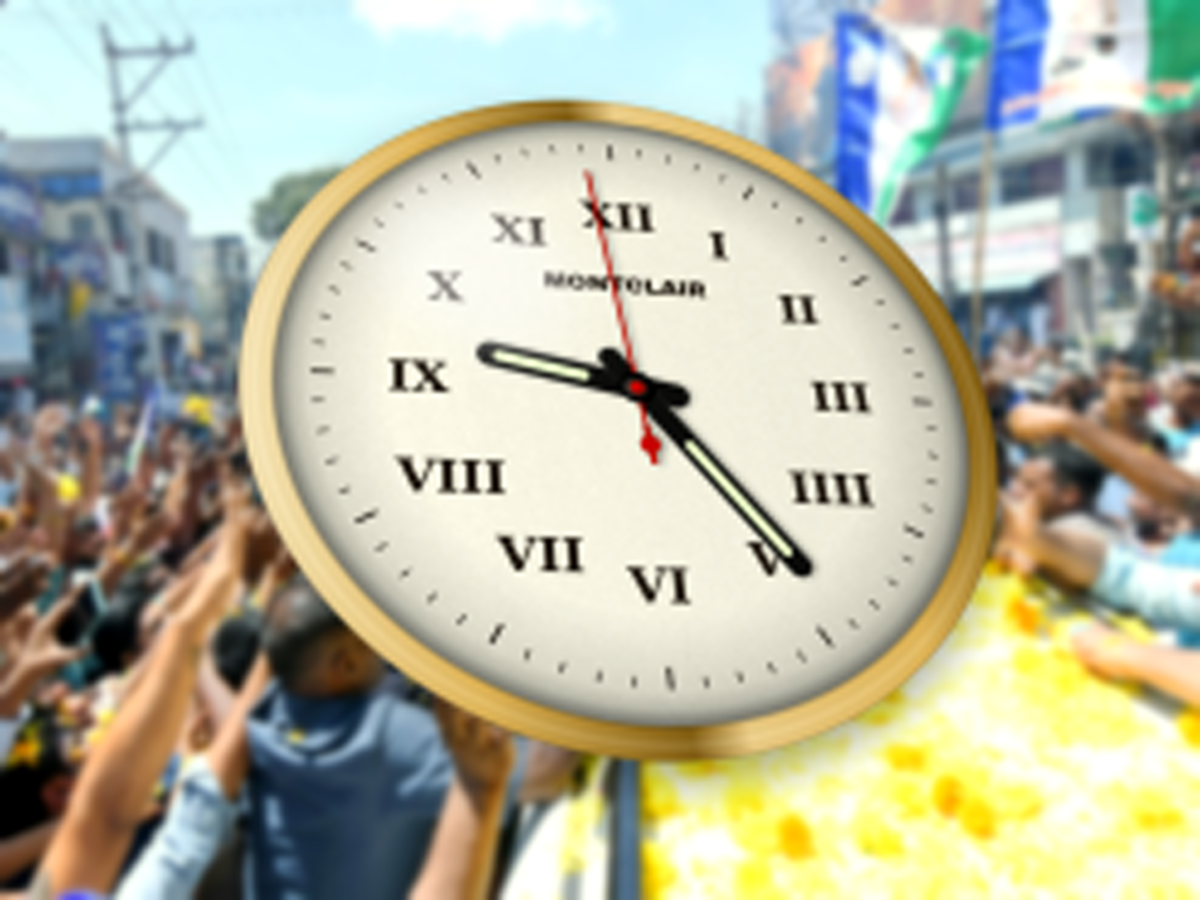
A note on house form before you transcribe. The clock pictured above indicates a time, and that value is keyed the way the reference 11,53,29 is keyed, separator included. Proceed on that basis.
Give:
9,23,59
